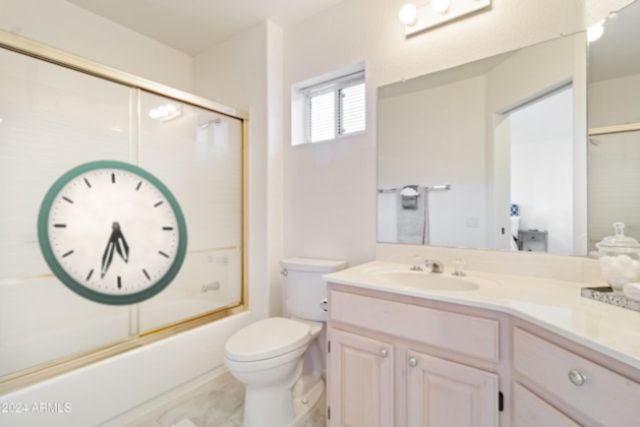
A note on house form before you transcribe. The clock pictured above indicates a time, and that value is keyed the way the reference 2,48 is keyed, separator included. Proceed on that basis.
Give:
5,33
